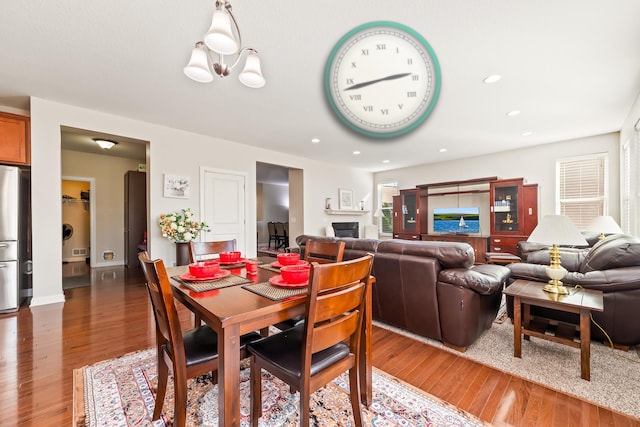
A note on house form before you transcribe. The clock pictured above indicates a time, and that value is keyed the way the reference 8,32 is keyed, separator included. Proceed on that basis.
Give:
2,43
